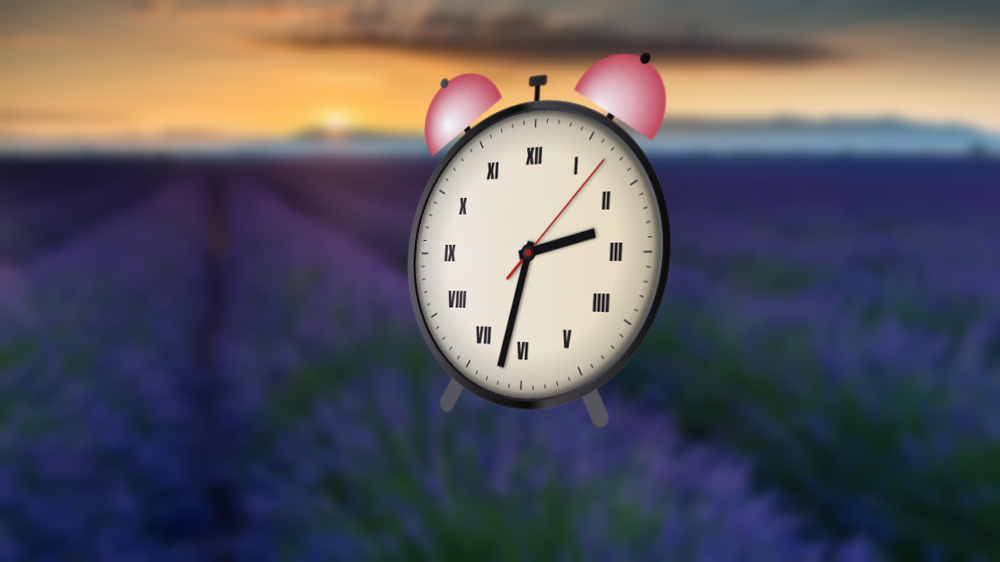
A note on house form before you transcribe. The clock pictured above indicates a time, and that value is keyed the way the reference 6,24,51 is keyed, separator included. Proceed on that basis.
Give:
2,32,07
